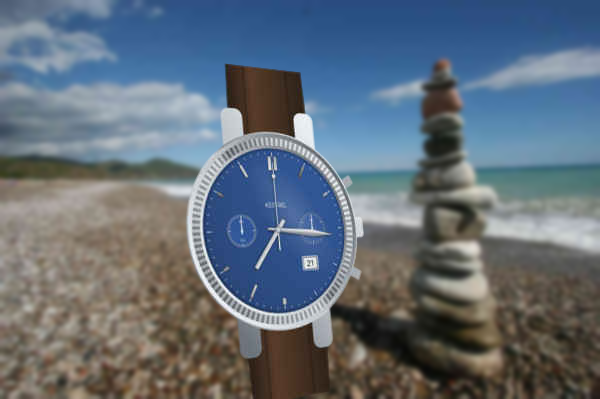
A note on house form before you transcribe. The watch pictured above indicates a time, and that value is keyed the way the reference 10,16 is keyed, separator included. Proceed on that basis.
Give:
7,16
